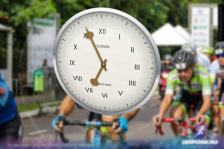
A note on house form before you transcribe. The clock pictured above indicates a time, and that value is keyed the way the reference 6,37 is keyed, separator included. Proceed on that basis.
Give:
6,56
